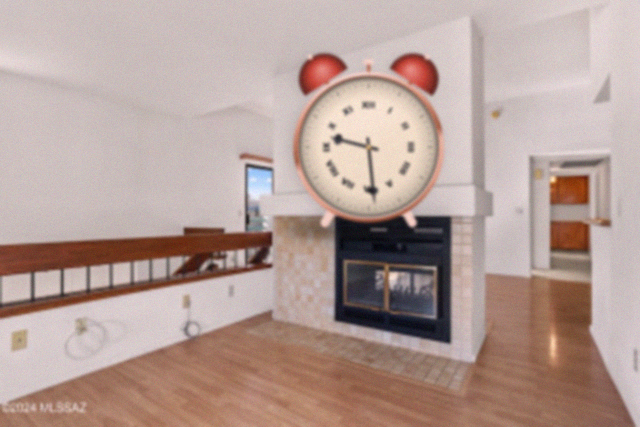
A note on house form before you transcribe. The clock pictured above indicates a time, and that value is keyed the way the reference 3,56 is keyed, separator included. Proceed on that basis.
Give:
9,29
